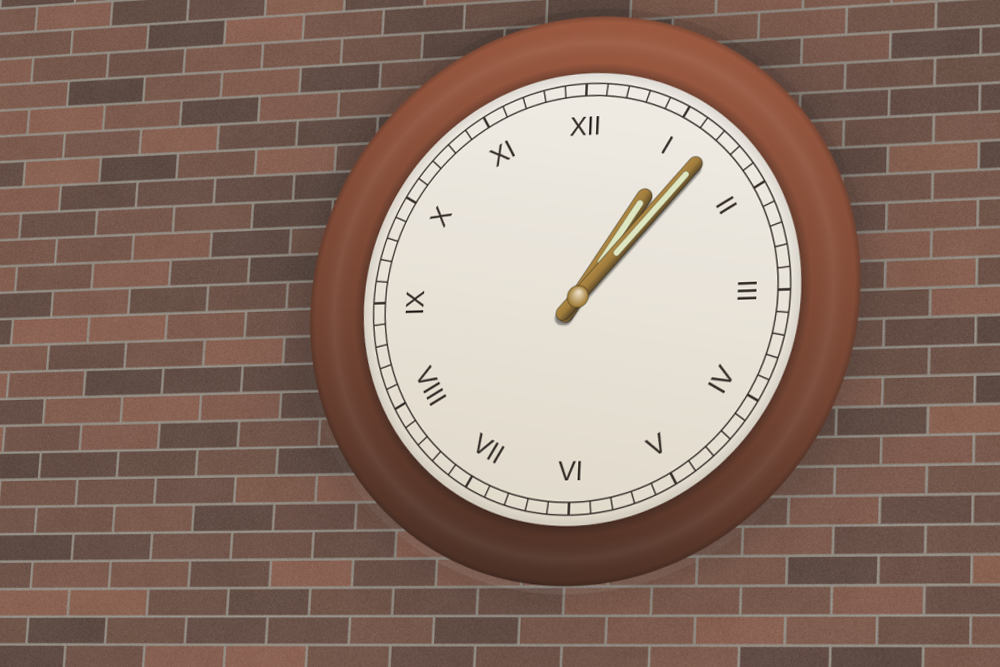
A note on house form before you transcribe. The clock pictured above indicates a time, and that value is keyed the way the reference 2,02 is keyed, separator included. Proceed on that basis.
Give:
1,07
